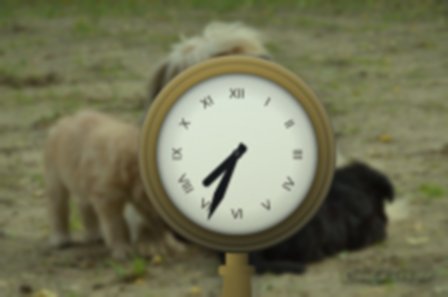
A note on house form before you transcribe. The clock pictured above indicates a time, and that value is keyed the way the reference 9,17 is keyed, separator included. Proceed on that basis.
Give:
7,34
